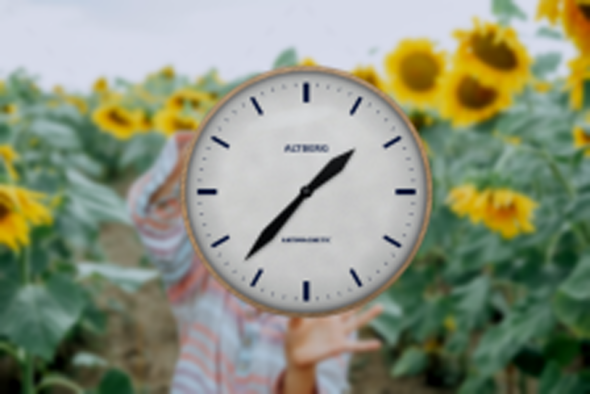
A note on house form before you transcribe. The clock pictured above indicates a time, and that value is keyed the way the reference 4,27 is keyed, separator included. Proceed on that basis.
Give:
1,37
